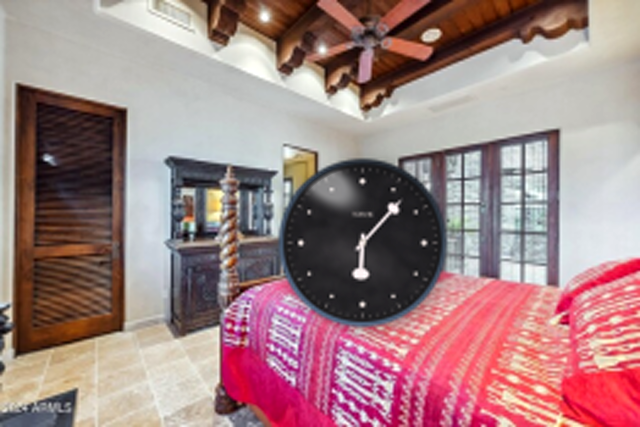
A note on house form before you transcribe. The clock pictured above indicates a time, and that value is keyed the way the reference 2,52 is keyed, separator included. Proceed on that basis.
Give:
6,07
